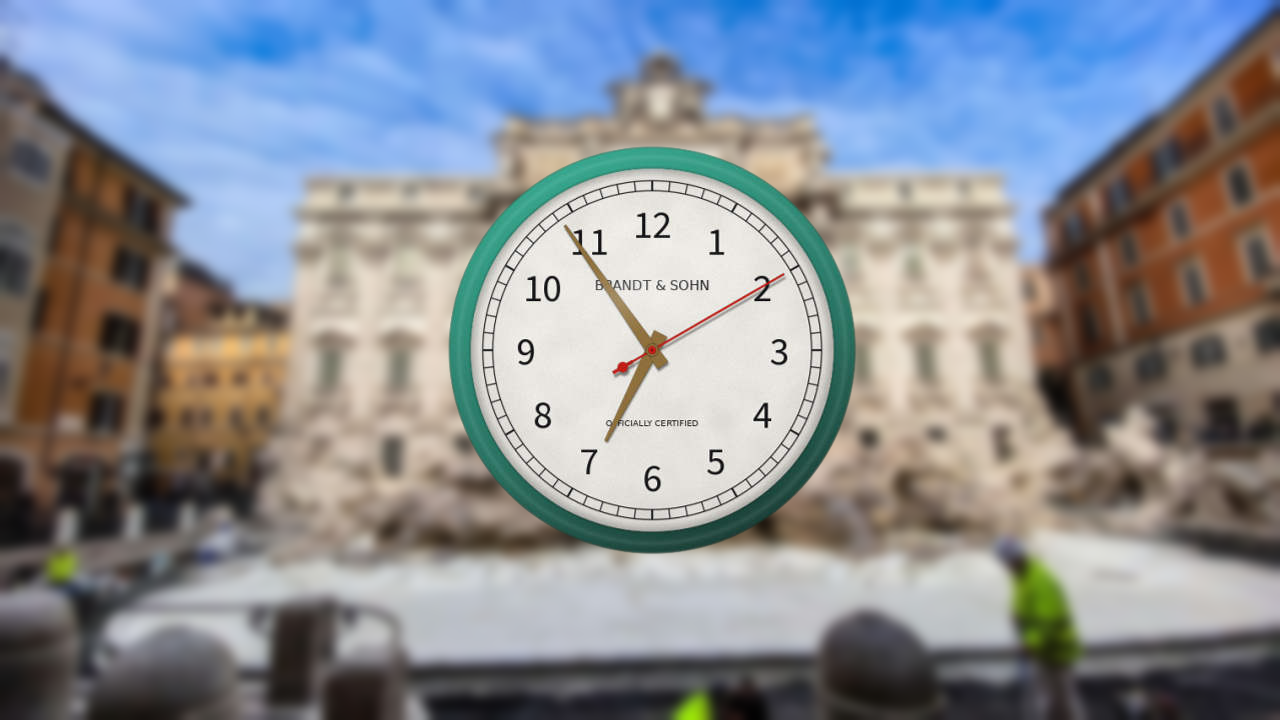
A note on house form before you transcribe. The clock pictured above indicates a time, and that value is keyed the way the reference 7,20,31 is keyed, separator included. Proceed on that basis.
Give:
6,54,10
